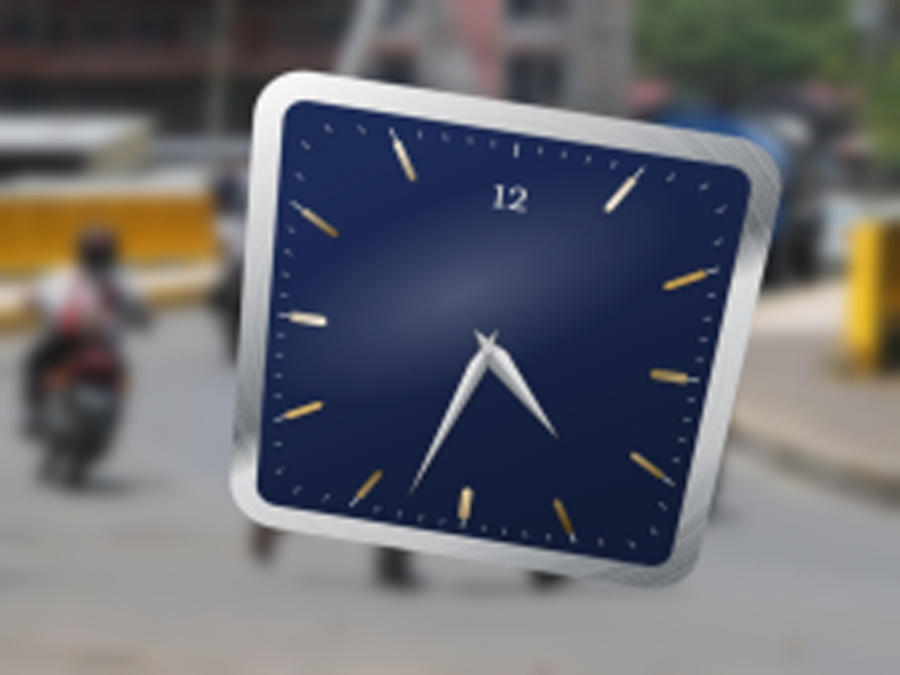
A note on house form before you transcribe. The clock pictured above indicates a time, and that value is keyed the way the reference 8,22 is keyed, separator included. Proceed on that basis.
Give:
4,33
